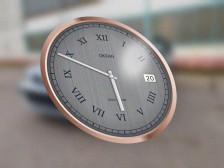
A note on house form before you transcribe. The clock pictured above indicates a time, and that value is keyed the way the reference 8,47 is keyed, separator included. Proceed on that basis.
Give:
5,49
